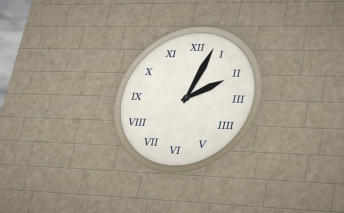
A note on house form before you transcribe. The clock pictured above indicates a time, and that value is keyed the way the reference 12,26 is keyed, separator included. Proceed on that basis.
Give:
2,03
